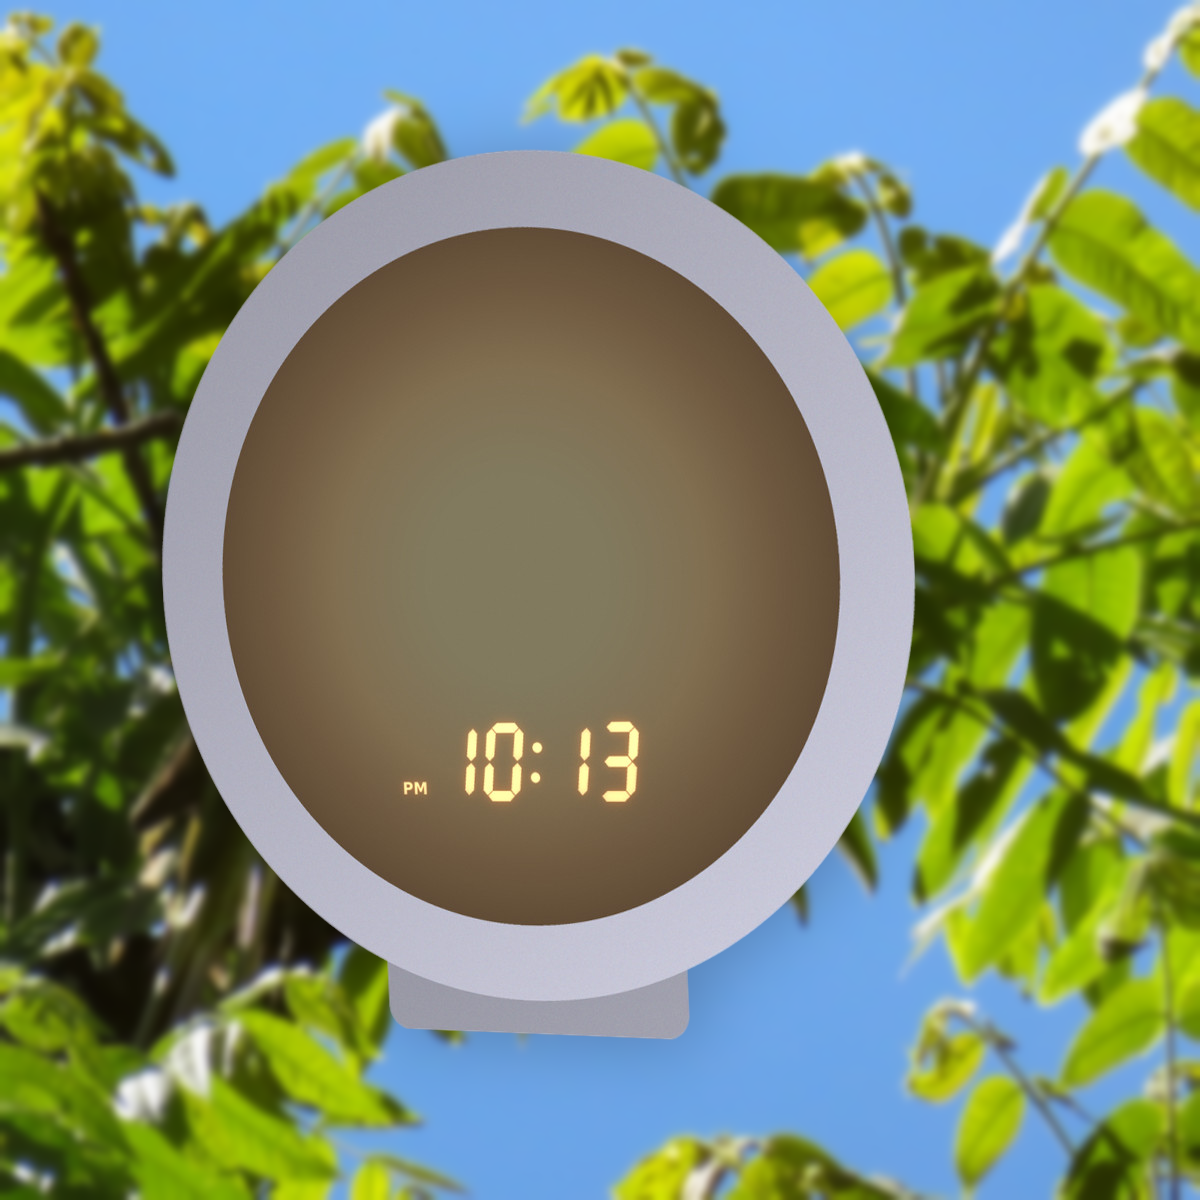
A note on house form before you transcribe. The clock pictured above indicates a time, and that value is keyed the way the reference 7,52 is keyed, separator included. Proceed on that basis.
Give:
10,13
